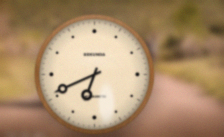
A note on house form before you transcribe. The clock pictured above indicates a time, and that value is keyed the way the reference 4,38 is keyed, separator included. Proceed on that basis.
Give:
6,41
